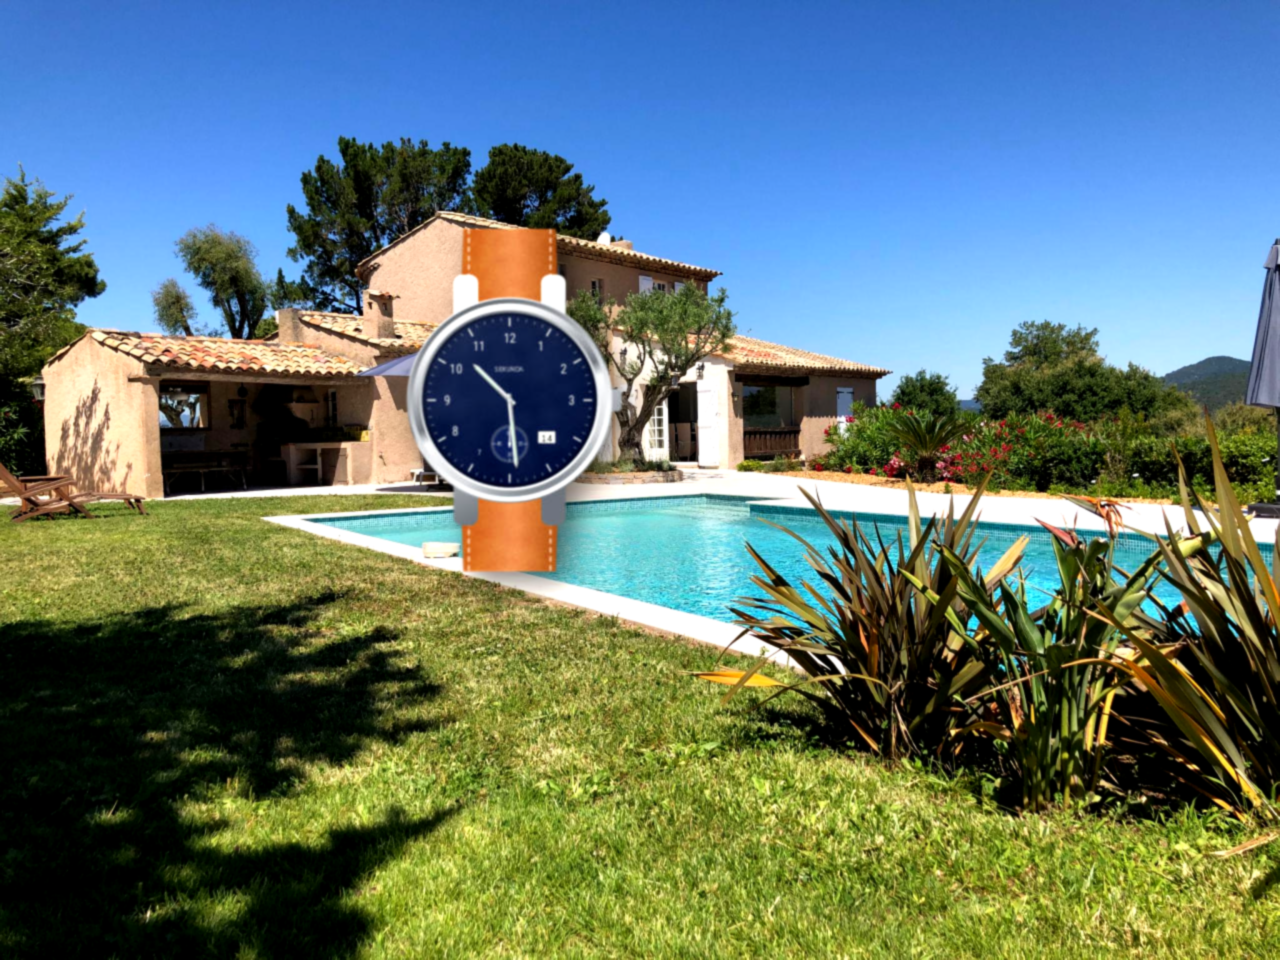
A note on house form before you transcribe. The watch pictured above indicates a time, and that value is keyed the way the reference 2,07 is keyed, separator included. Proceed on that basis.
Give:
10,29
